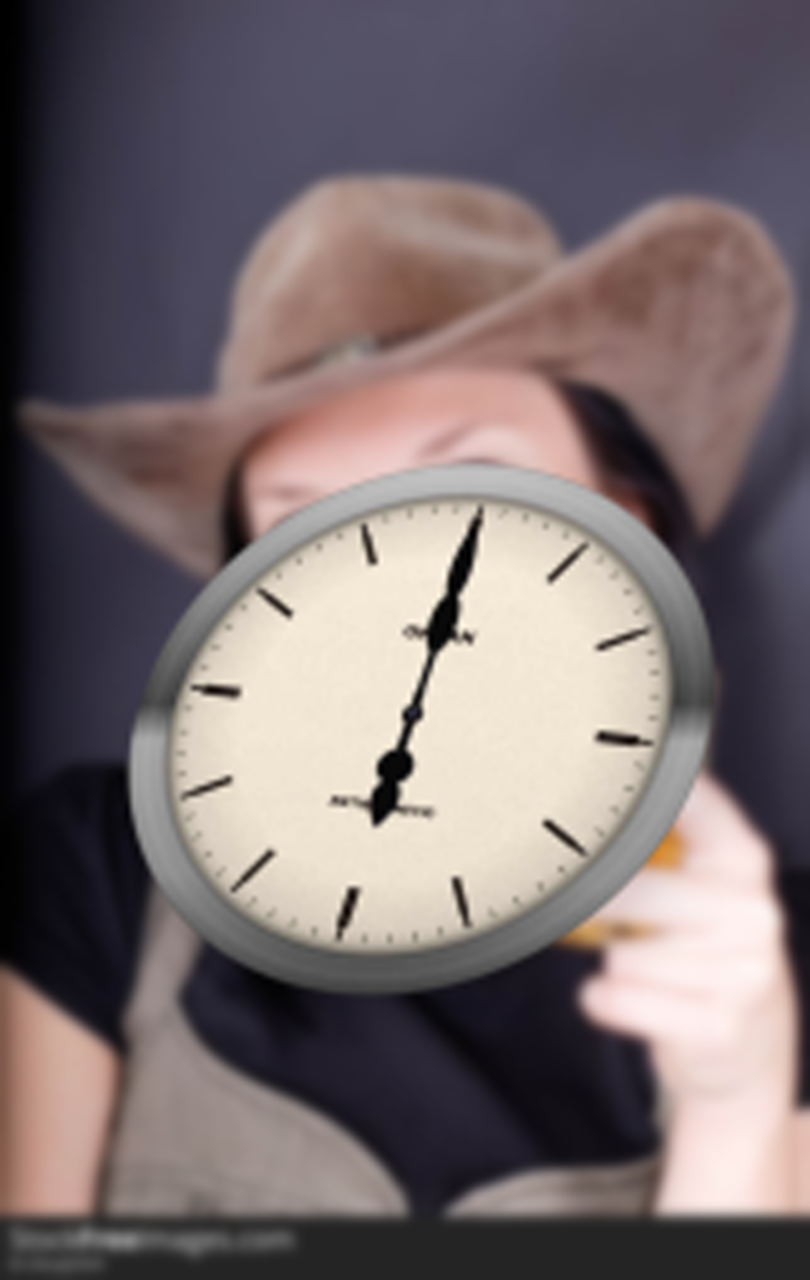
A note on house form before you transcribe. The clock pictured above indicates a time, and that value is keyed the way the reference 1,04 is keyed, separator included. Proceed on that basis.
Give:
6,00
